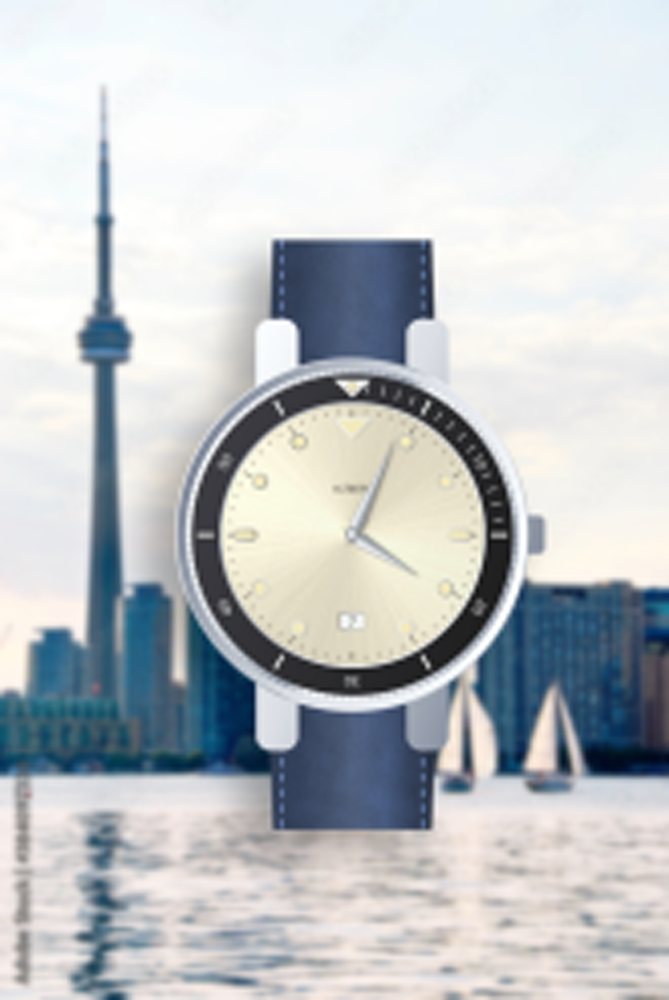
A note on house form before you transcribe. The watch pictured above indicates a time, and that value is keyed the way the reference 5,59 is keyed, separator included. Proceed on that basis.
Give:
4,04
